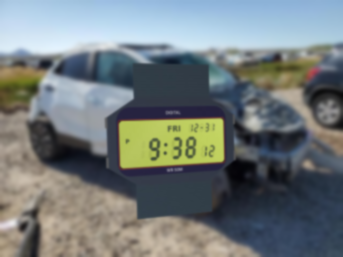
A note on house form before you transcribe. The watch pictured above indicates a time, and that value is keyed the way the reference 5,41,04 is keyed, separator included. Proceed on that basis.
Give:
9,38,12
